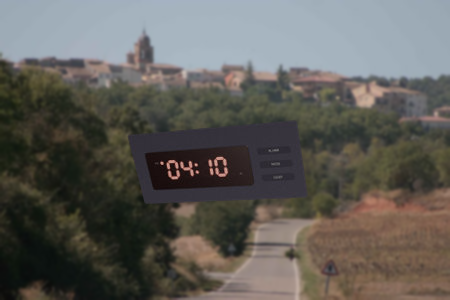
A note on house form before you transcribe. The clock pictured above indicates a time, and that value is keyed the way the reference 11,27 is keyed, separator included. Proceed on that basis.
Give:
4,10
